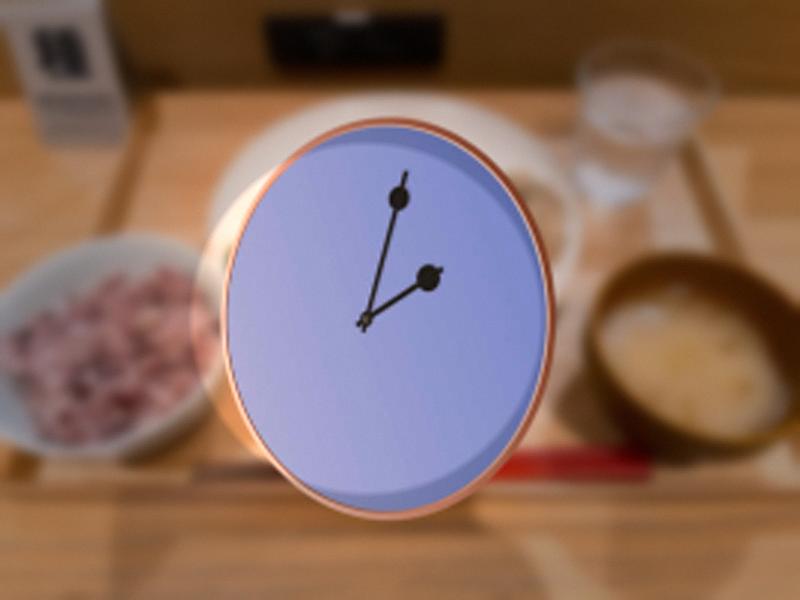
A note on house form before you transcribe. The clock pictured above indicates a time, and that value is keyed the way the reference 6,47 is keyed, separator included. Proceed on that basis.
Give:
2,03
